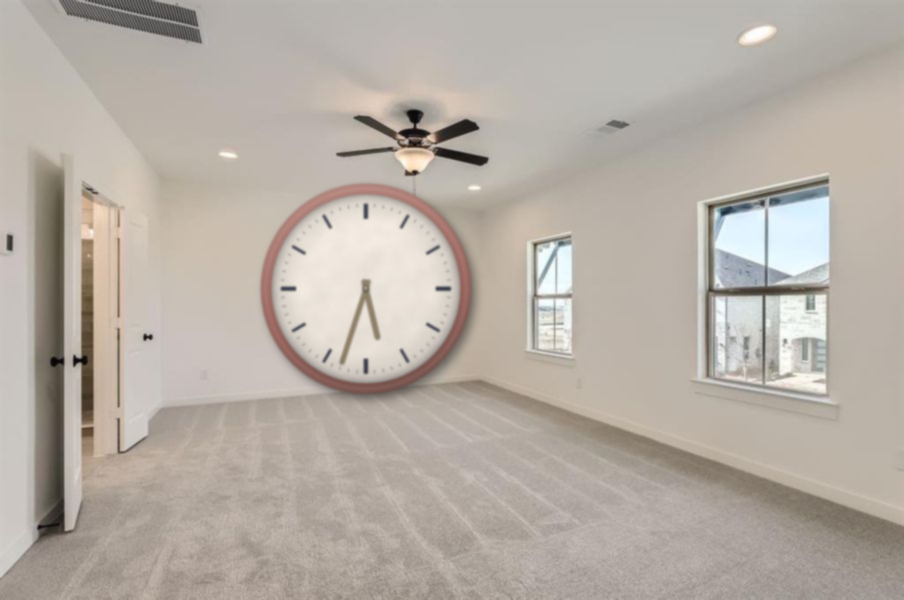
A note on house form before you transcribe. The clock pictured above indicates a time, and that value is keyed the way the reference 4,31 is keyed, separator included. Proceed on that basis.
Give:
5,33
